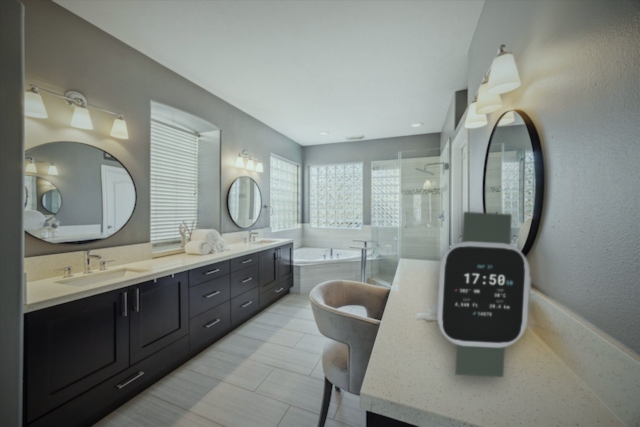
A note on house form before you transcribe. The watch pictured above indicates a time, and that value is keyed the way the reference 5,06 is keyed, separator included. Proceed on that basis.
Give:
17,50
